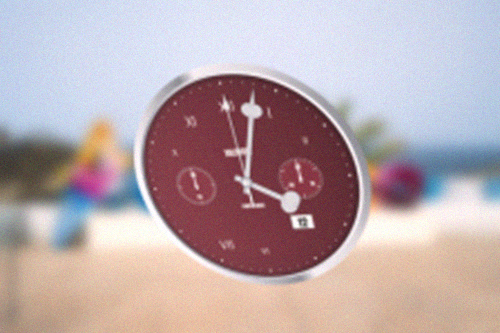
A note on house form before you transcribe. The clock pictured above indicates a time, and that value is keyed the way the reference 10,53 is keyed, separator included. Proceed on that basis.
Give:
4,03
